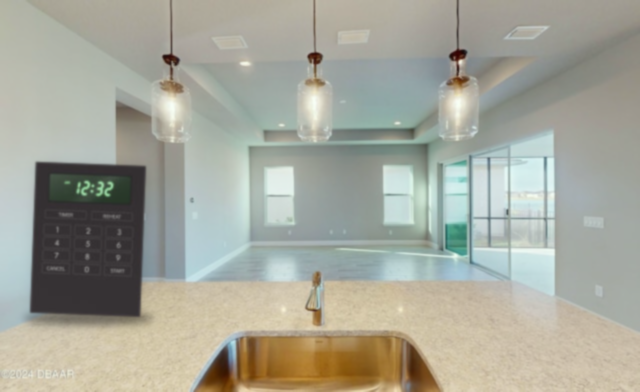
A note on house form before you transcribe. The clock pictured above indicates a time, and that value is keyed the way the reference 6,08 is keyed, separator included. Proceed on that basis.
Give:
12,32
